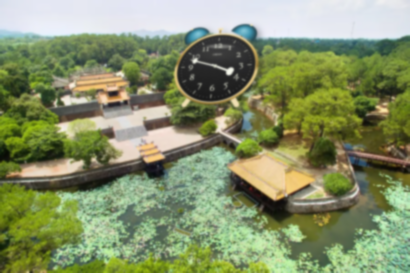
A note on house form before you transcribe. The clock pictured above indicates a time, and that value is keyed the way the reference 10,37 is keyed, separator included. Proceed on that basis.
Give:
3,48
